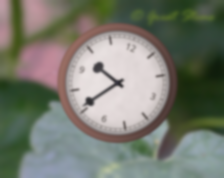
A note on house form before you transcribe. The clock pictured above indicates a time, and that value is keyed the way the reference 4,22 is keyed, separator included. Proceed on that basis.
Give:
9,36
